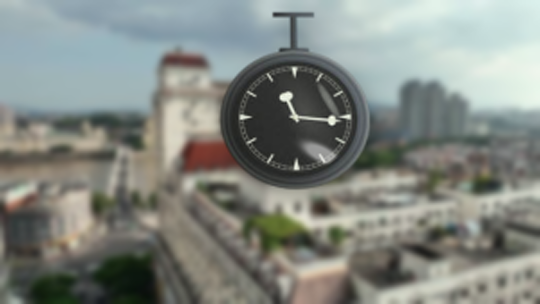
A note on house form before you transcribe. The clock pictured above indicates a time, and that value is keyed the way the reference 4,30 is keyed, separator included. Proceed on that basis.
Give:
11,16
